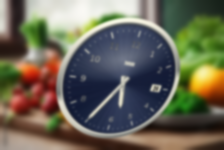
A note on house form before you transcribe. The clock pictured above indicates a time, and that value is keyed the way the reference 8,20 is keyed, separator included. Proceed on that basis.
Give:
5,35
